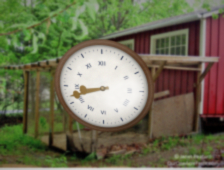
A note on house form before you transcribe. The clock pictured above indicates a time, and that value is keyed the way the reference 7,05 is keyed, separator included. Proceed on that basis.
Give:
8,42
